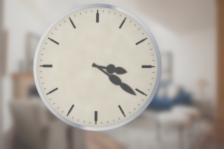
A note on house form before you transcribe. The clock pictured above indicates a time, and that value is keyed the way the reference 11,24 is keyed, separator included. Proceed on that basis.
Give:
3,21
